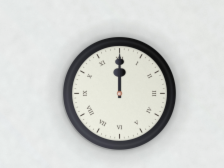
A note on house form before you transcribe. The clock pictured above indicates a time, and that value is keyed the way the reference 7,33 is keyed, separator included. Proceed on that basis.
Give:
12,00
